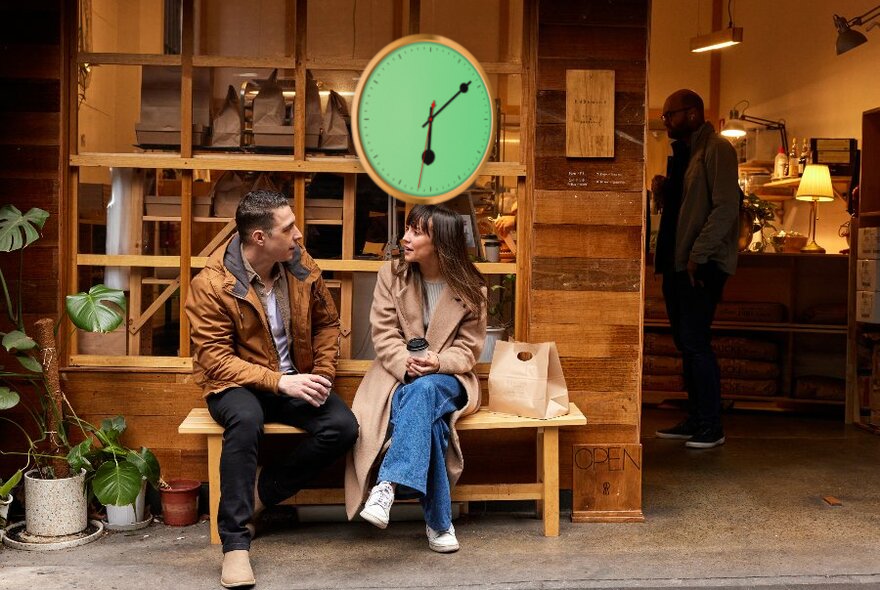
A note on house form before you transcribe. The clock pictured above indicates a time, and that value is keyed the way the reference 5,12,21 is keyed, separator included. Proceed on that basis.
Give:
6,08,32
